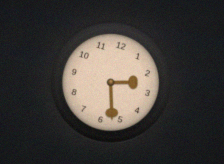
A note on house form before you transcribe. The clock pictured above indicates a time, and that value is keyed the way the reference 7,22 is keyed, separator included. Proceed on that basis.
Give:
2,27
